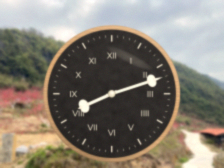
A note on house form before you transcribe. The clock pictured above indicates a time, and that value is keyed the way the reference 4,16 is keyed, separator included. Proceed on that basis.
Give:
8,12
